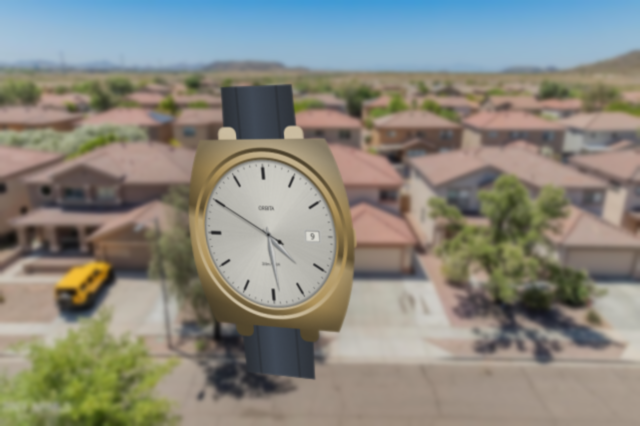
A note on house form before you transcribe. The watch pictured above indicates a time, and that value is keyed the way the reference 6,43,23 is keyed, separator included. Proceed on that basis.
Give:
4,28,50
